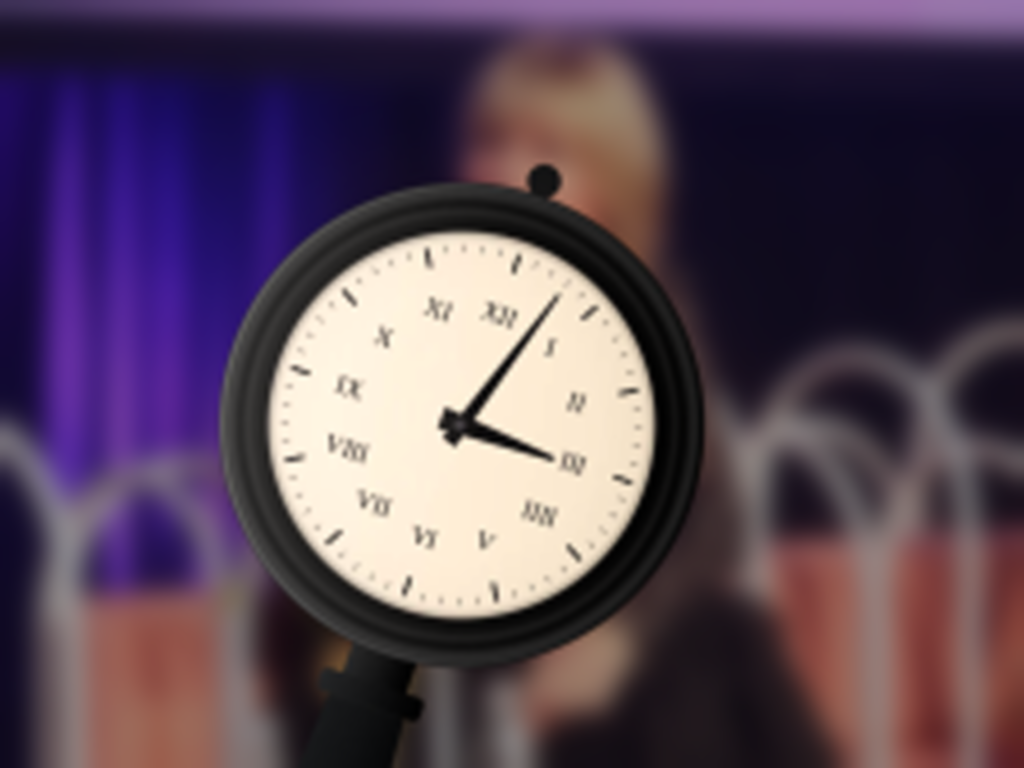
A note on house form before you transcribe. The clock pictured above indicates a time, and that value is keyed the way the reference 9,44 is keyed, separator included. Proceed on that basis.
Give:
3,03
